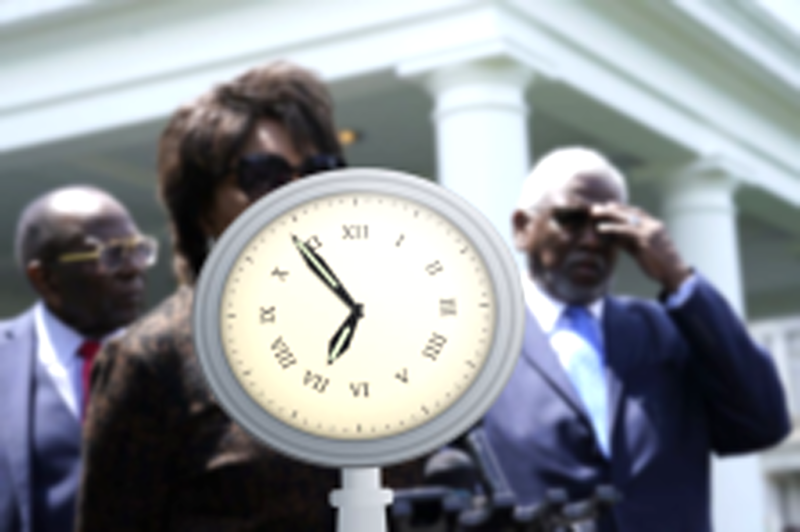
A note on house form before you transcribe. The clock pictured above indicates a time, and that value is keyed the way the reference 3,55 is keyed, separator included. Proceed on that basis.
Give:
6,54
